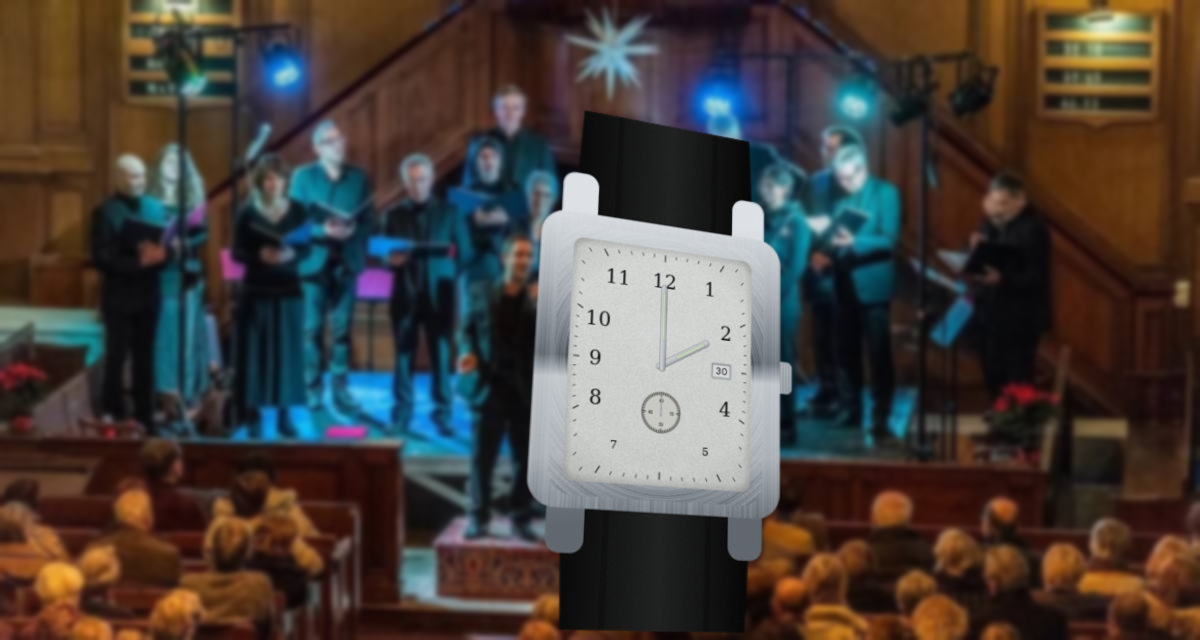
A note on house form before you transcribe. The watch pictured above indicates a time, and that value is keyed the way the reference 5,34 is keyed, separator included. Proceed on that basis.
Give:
2,00
